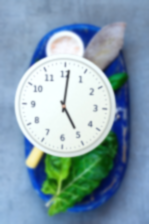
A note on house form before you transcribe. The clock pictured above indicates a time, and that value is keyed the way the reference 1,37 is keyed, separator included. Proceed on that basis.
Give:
5,01
